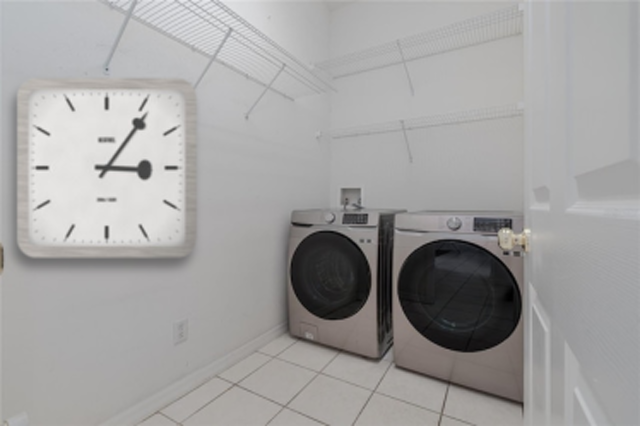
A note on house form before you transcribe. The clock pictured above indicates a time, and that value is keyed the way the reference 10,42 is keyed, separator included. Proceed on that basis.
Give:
3,06
